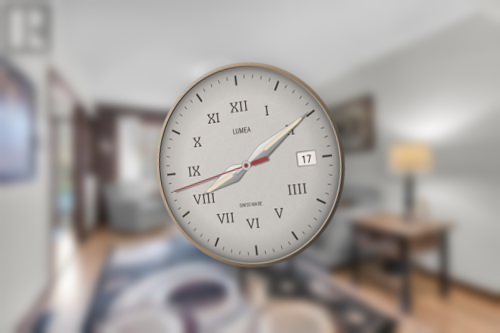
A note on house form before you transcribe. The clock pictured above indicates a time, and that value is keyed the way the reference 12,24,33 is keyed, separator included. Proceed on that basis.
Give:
8,09,43
